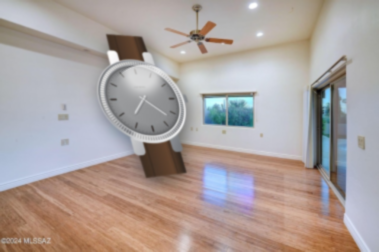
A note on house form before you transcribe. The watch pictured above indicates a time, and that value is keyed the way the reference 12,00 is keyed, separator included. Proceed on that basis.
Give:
7,22
